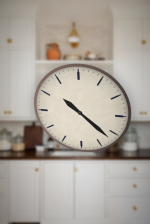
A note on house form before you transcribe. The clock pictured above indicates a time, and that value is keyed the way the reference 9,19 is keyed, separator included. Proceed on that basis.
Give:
10,22
